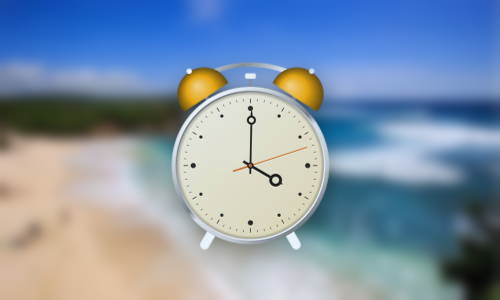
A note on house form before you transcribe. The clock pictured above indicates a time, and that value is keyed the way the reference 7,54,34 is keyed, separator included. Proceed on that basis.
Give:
4,00,12
